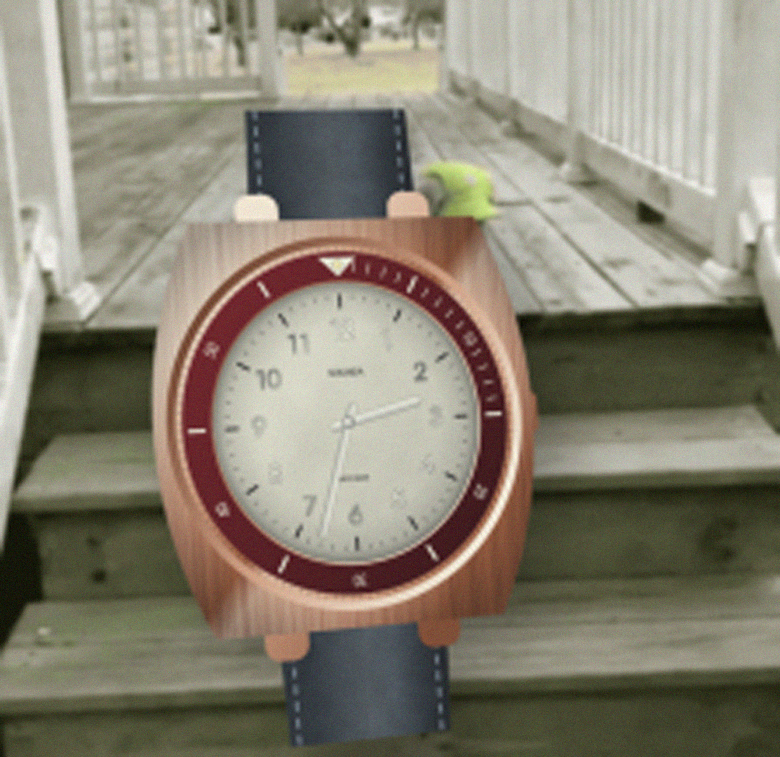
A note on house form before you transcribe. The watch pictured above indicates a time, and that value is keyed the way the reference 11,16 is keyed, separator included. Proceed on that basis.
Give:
2,33
